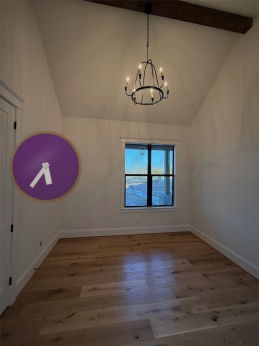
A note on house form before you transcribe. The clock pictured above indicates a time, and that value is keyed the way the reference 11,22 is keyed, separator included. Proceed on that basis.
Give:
5,36
